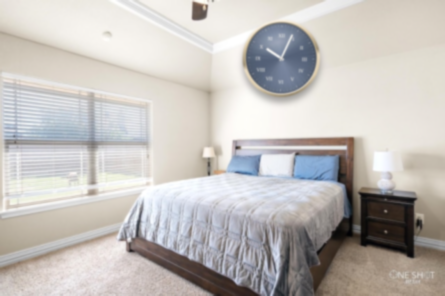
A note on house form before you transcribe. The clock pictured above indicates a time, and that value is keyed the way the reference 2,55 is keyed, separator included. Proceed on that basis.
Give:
10,04
